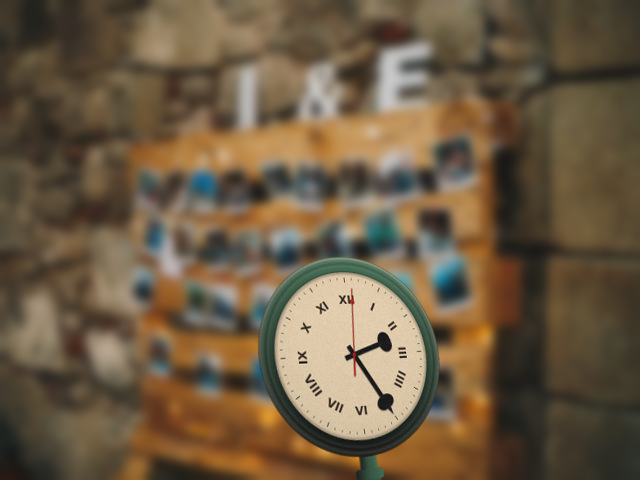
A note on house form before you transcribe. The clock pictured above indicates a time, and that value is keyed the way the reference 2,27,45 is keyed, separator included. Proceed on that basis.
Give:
2,25,01
